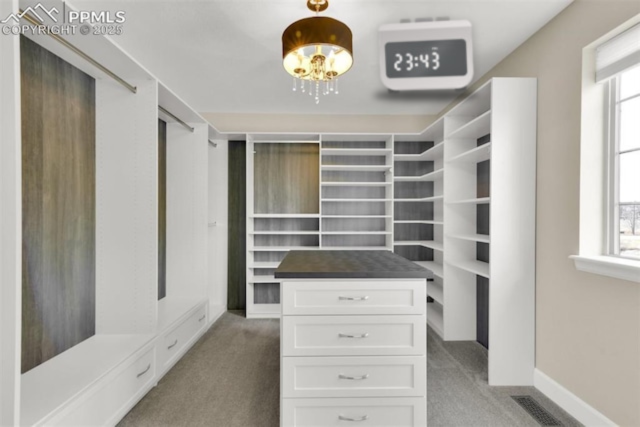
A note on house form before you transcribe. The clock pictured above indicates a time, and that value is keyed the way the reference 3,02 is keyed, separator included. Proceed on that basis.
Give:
23,43
